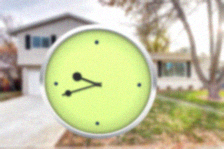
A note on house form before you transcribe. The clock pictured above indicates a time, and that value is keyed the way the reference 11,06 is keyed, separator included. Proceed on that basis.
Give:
9,42
